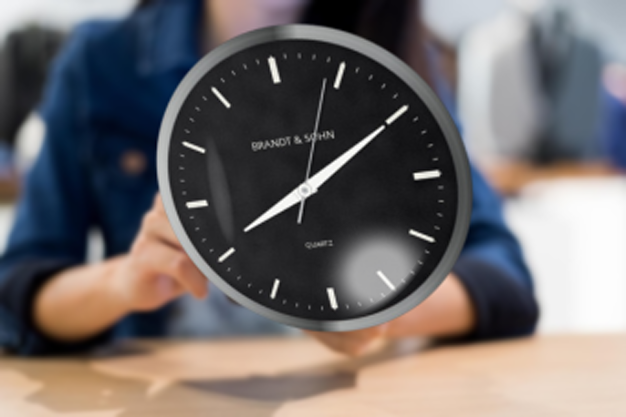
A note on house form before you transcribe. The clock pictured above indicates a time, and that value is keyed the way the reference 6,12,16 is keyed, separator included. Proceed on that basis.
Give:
8,10,04
